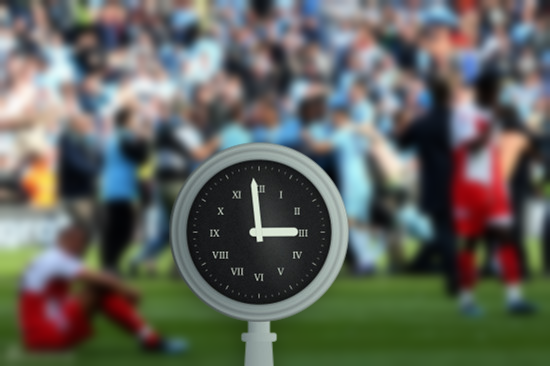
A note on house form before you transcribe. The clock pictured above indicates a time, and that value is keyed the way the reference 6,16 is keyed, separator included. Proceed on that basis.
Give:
2,59
